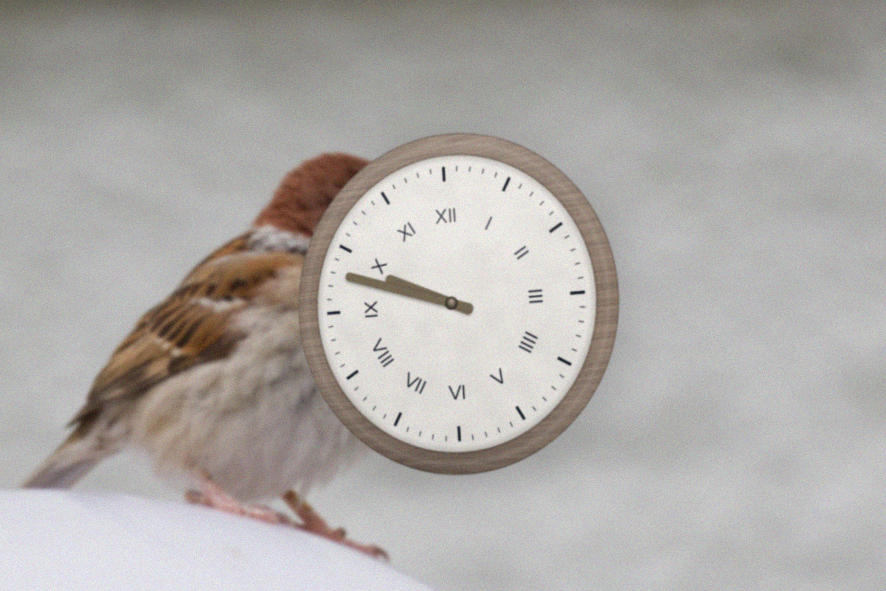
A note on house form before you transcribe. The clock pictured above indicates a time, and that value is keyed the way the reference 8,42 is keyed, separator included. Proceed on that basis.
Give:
9,48
